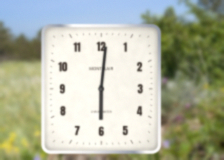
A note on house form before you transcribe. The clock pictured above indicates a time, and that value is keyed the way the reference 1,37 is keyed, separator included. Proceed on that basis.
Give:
6,01
